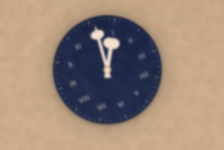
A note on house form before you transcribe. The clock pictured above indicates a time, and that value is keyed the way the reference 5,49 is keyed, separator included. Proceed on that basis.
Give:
1,01
